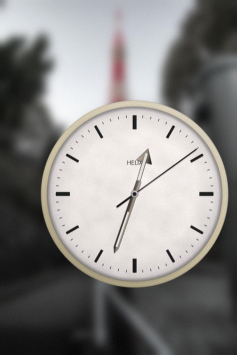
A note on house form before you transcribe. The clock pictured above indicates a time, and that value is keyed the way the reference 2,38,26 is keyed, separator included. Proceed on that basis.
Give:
12,33,09
